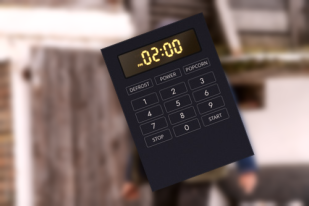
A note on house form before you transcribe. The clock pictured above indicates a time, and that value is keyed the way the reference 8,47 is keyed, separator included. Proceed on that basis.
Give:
2,00
